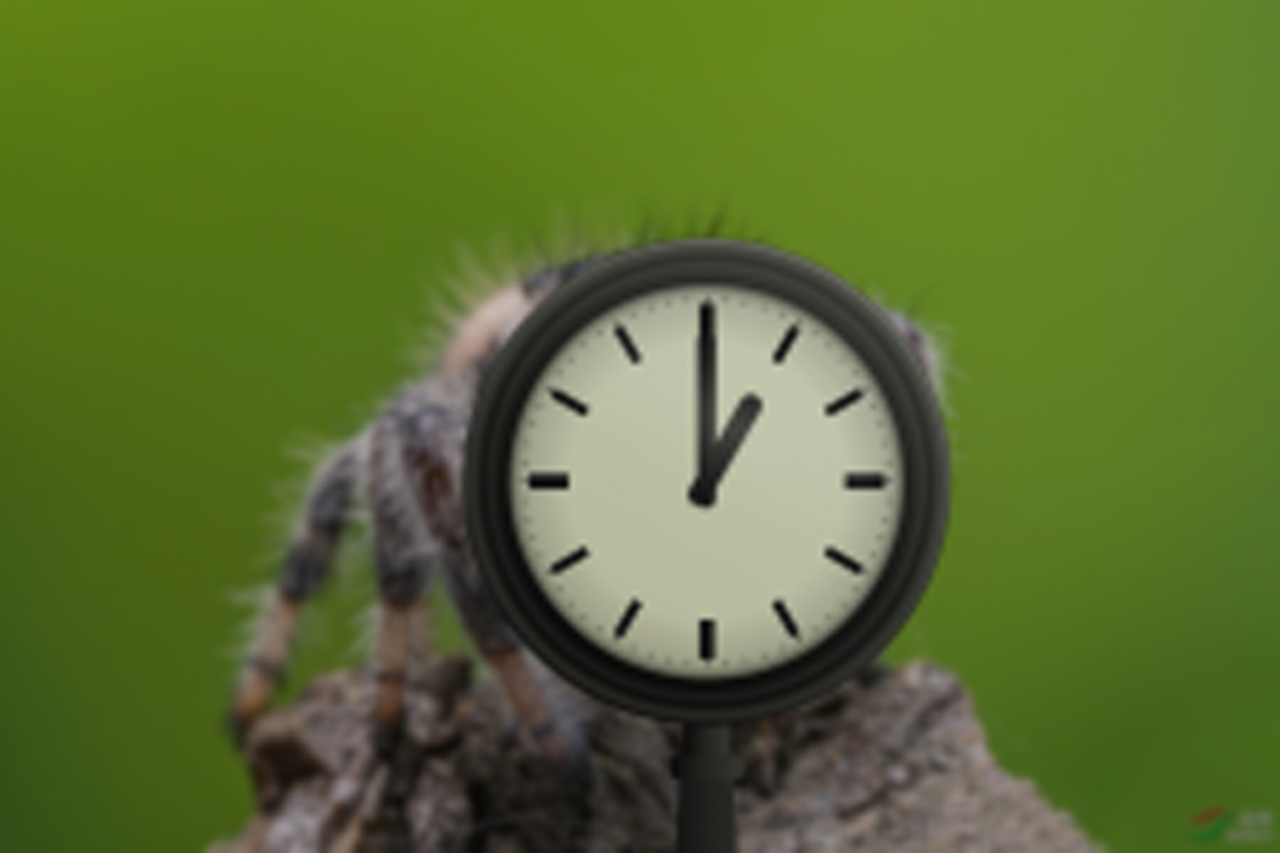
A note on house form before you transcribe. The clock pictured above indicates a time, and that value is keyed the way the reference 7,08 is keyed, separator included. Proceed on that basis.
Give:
1,00
